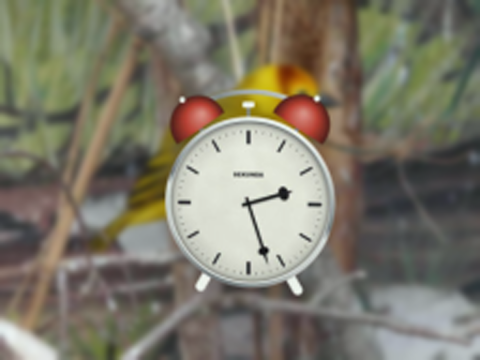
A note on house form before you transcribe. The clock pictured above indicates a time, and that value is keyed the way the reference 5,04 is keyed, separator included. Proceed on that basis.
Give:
2,27
